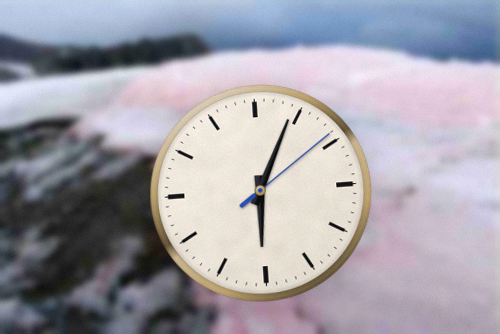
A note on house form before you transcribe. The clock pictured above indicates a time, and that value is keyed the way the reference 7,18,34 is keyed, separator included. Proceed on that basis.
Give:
6,04,09
